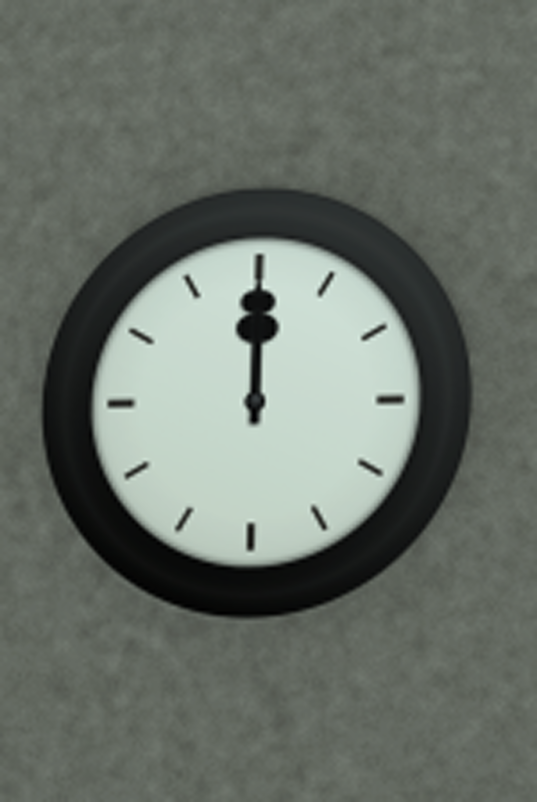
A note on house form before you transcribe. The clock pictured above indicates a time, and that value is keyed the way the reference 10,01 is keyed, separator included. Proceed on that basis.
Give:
12,00
